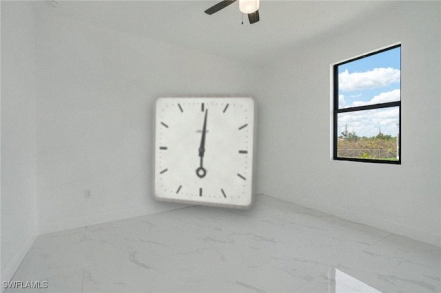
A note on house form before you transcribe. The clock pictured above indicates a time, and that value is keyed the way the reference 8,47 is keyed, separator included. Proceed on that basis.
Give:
6,01
